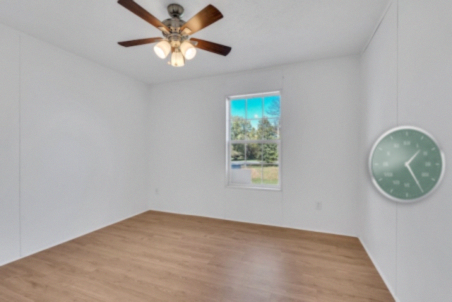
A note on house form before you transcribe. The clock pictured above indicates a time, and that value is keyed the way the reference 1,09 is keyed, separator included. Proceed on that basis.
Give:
1,25
